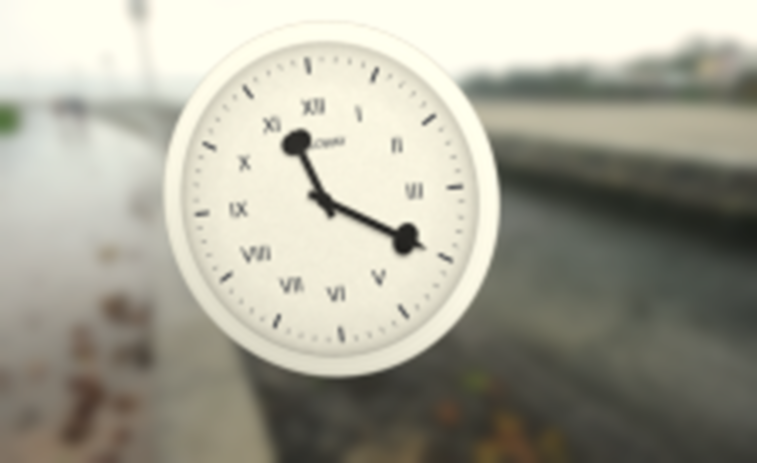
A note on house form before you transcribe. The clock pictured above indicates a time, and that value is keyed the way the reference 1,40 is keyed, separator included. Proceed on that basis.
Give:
11,20
